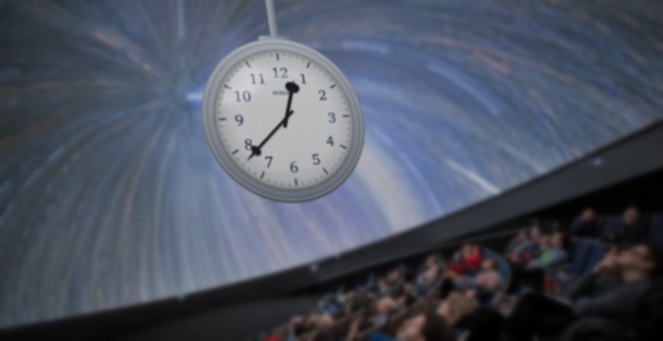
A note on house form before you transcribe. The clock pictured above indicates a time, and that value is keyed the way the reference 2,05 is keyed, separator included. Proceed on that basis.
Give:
12,38
